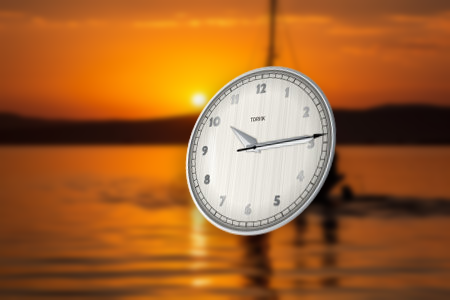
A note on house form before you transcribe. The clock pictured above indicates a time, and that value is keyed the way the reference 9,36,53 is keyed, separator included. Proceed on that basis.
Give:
10,14,14
